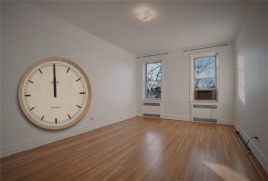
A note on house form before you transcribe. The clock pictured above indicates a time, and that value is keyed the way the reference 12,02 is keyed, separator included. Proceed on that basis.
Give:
12,00
